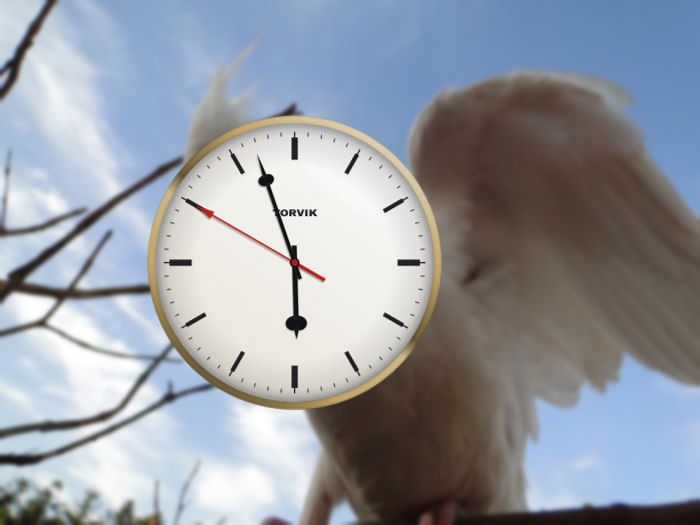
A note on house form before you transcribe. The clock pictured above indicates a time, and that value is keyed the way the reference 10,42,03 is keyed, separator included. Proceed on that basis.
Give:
5,56,50
